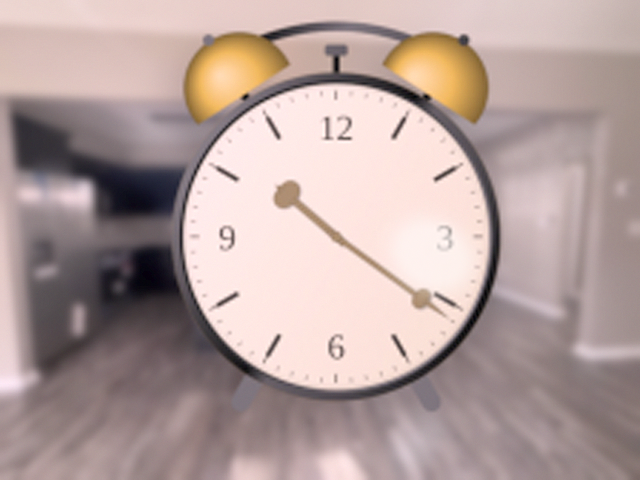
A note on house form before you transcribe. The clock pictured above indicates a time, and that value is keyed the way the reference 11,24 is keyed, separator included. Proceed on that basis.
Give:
10,21
